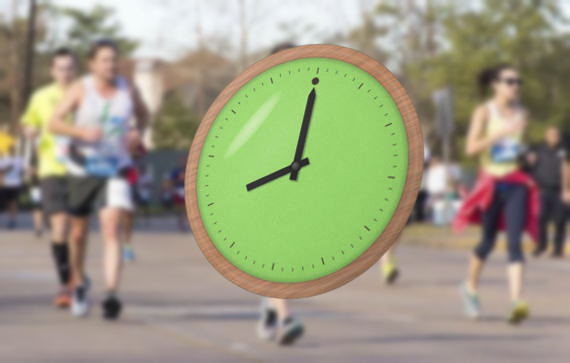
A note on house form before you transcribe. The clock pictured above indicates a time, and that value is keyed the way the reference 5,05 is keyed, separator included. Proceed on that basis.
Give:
8,00
